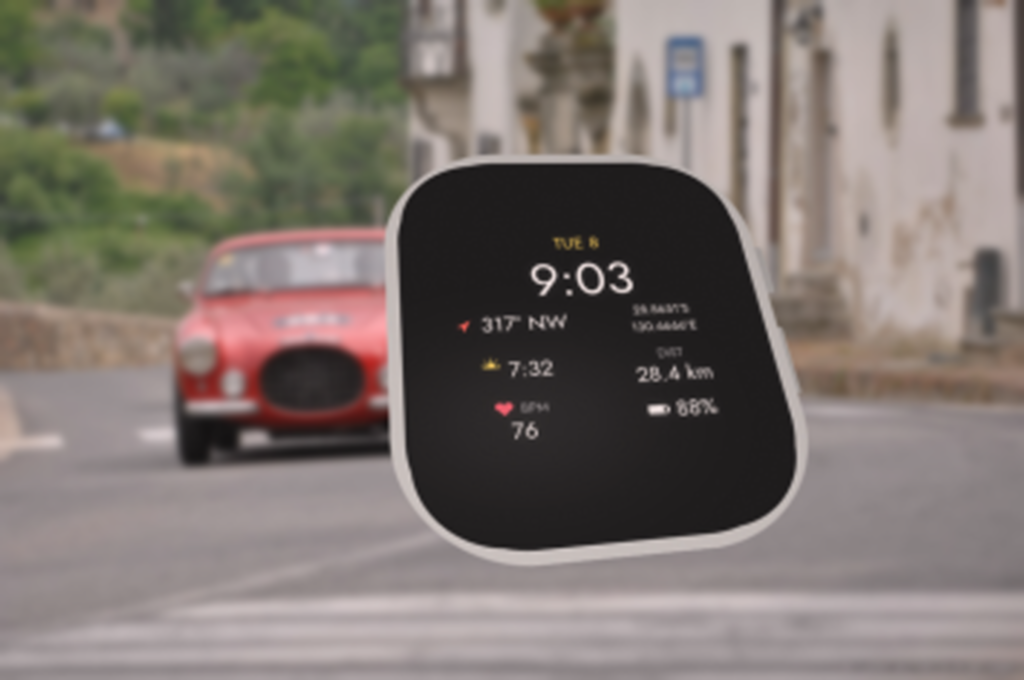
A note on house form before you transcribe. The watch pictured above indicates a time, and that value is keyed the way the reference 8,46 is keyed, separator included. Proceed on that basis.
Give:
9,03
